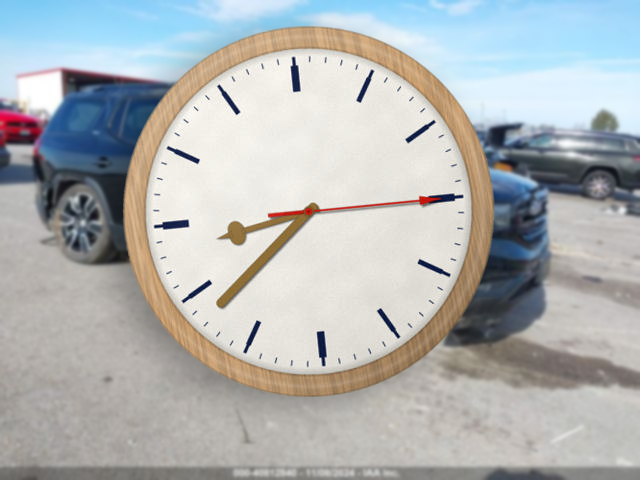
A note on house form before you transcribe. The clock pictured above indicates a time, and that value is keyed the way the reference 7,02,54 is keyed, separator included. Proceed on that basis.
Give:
8,38,15
